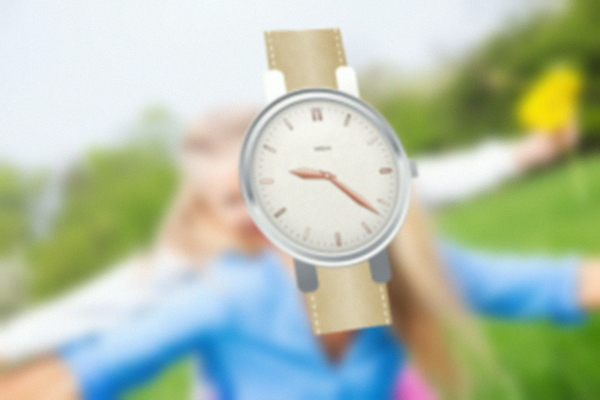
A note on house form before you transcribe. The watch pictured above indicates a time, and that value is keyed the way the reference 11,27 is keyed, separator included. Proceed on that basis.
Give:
9,22
